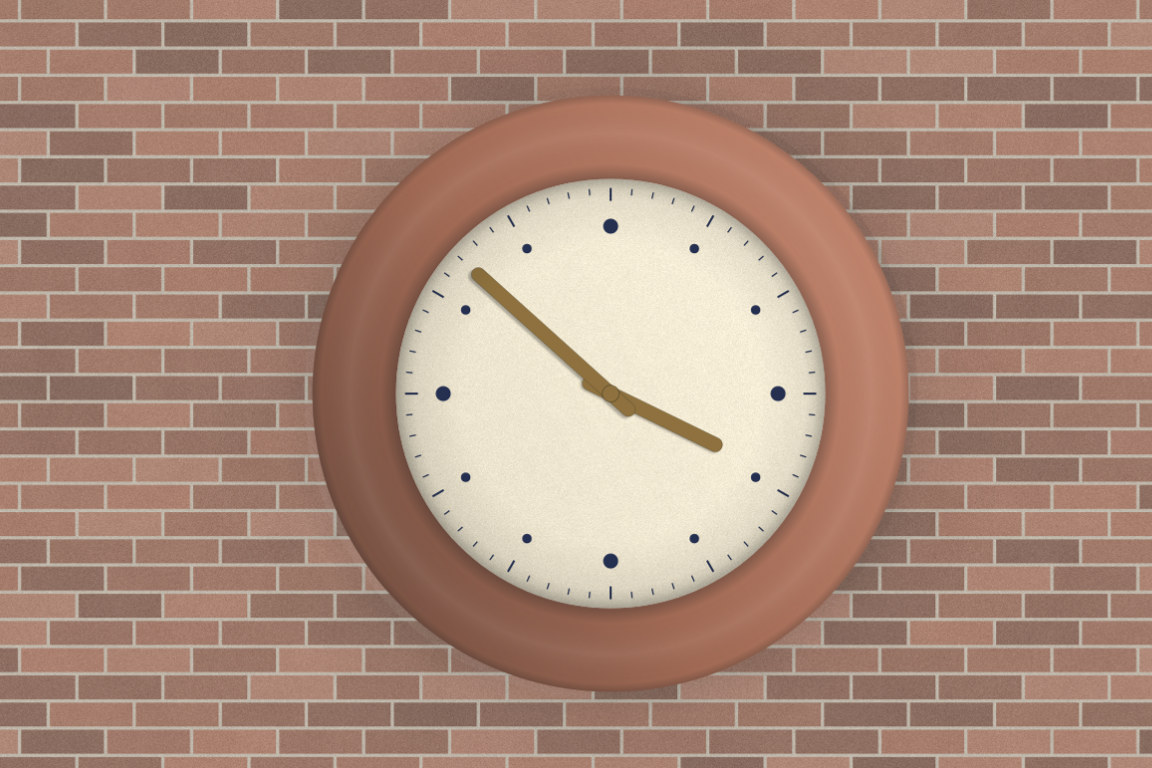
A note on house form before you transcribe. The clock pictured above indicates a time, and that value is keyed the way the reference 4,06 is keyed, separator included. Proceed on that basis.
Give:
3,52
